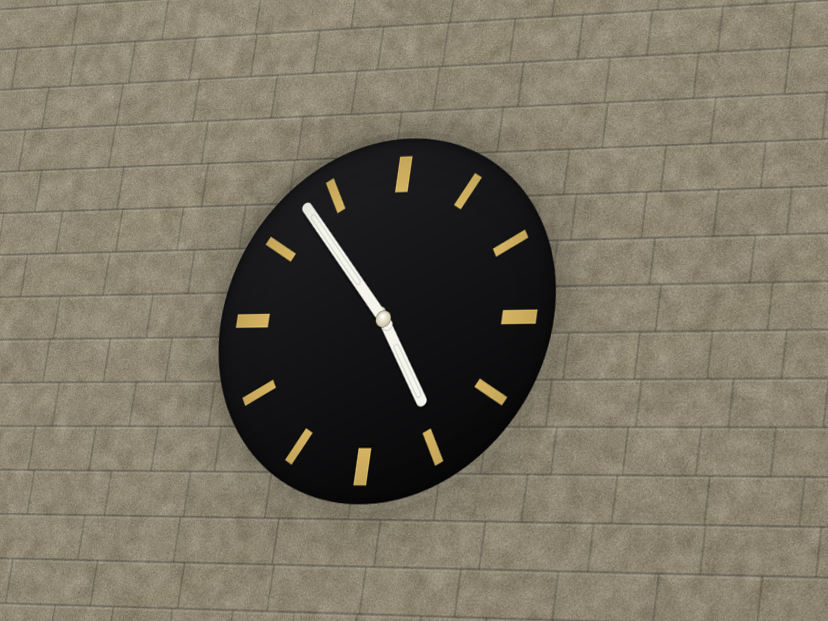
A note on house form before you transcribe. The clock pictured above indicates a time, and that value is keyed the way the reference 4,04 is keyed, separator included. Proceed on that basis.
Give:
4,53
